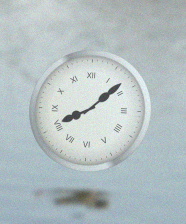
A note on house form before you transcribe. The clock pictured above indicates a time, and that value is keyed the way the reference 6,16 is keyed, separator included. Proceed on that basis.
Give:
8,08
